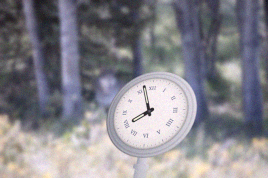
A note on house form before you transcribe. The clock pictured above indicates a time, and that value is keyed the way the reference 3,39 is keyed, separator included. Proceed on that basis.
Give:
7,57
